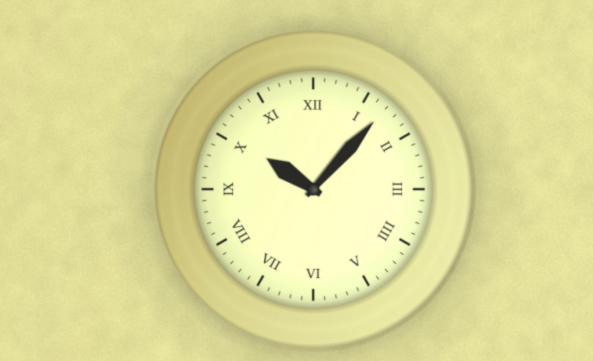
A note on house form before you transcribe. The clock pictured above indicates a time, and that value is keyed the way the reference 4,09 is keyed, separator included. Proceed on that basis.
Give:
10,07
